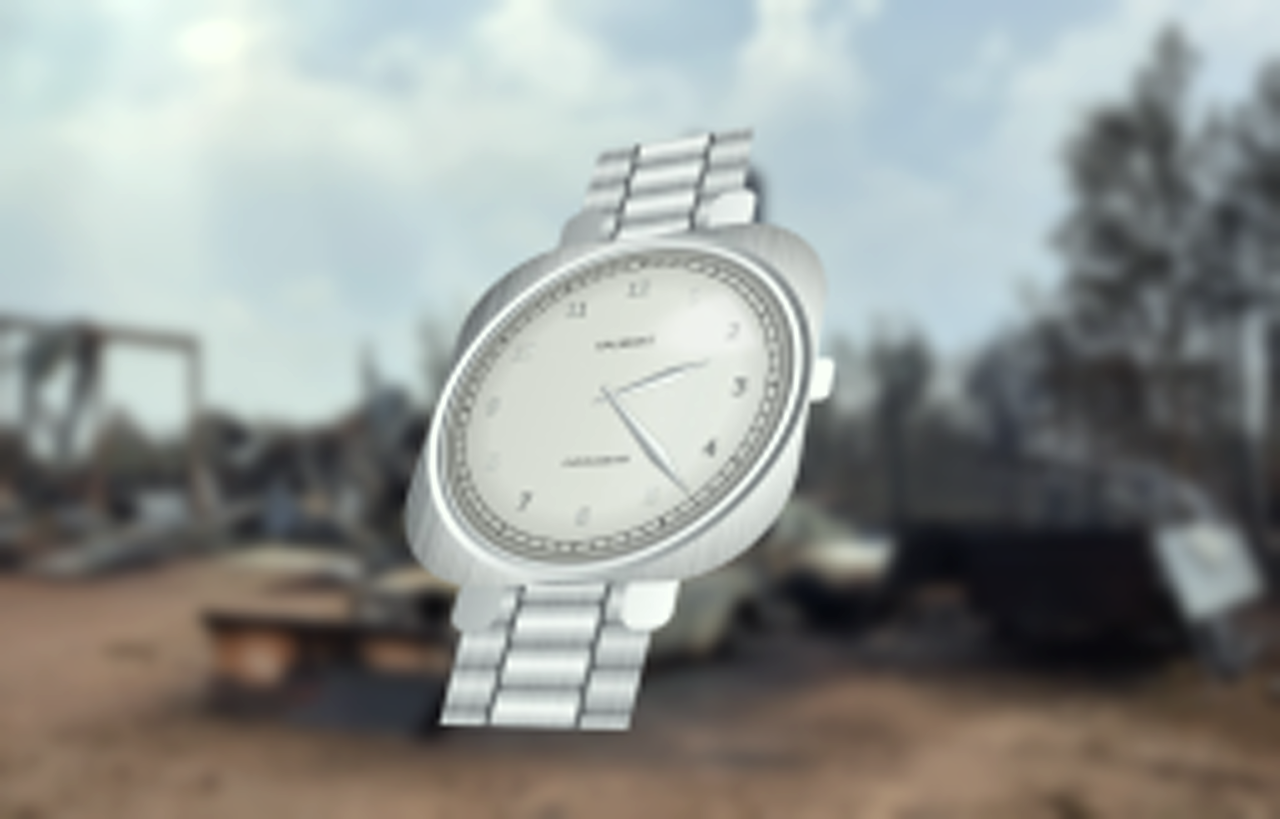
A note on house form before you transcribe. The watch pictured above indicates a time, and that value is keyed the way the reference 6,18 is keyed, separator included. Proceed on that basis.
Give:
2,23
